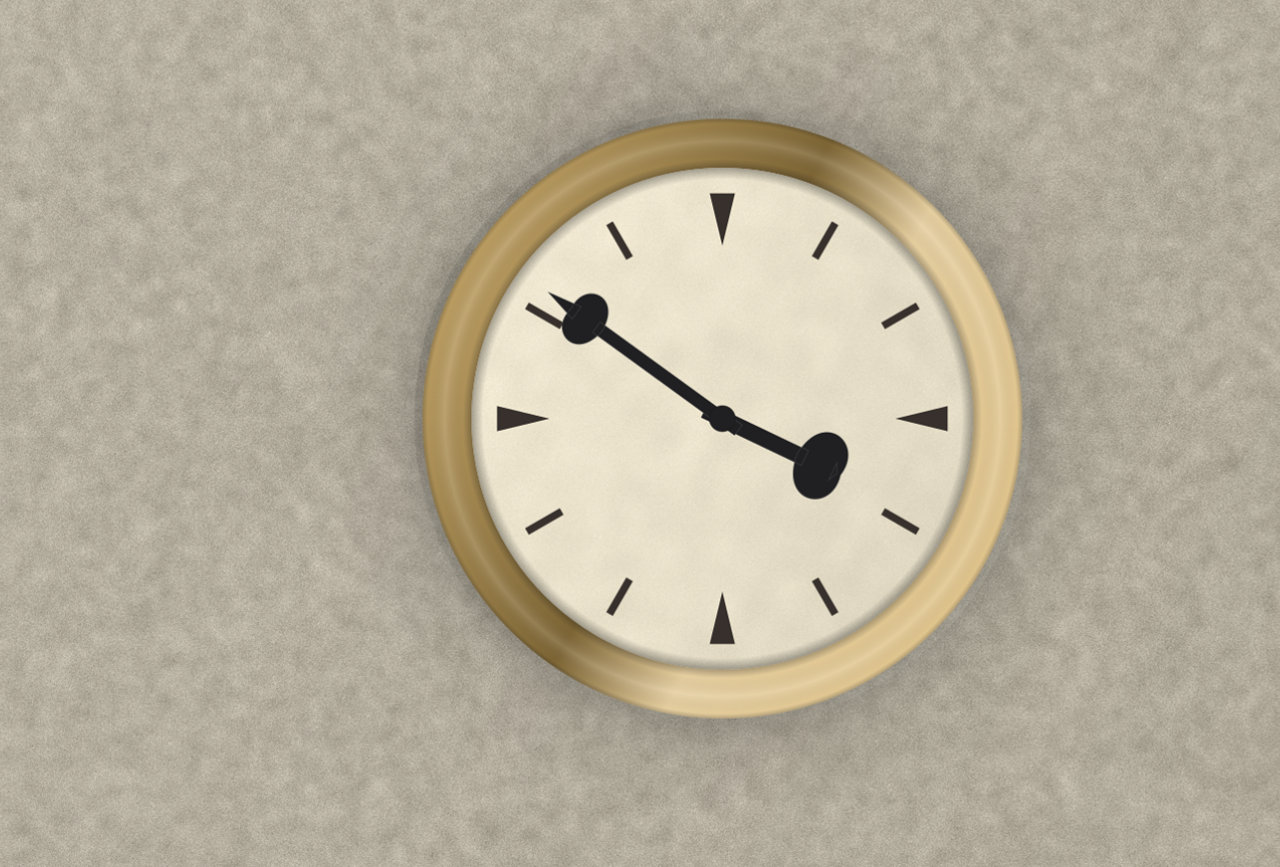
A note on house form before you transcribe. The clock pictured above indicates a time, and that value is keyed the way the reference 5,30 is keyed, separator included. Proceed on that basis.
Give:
3,51
